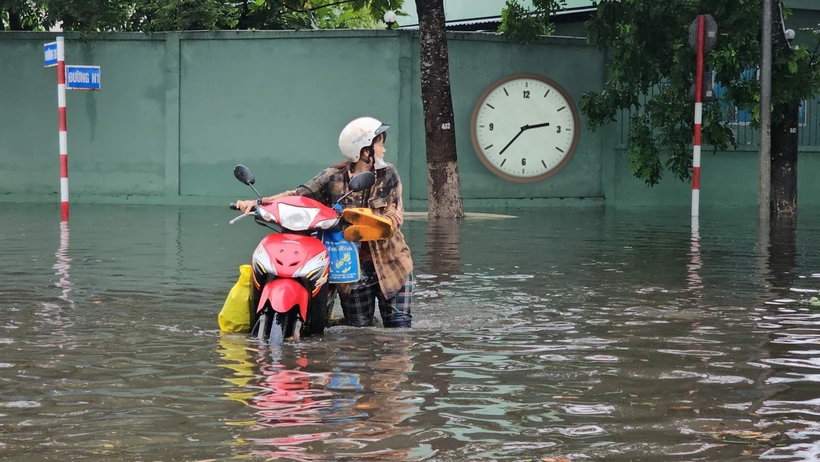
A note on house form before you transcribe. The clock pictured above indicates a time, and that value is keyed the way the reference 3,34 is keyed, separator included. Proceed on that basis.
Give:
2,37
